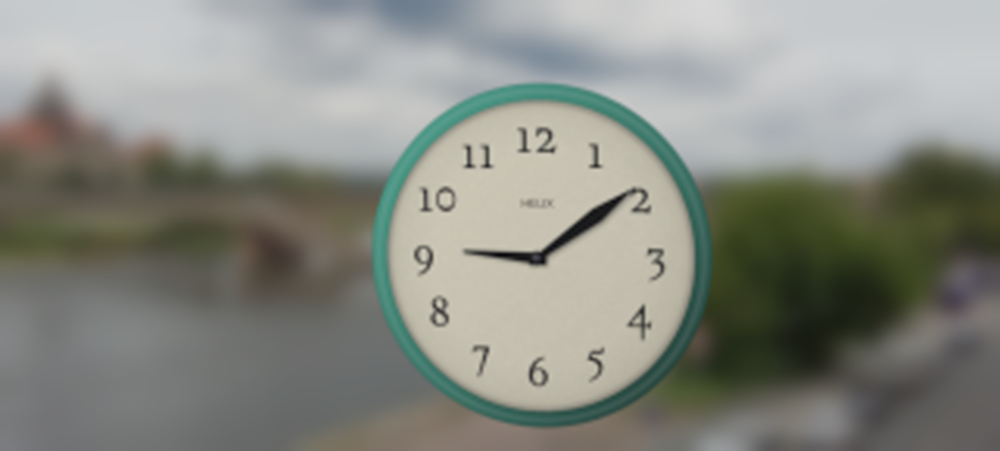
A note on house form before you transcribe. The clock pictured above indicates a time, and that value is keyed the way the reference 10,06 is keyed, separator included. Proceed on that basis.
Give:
9,09
